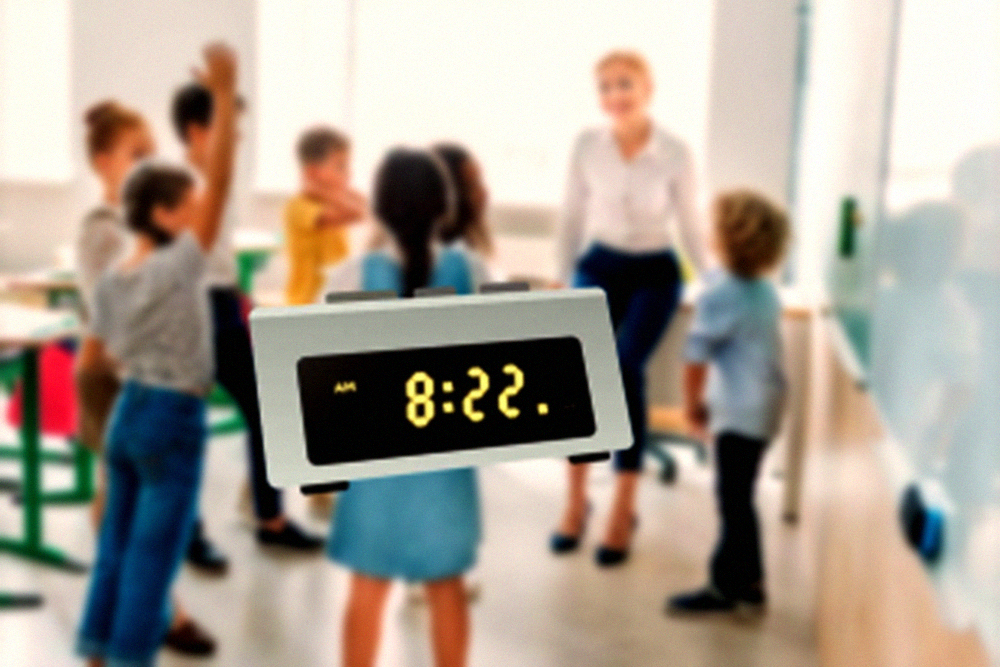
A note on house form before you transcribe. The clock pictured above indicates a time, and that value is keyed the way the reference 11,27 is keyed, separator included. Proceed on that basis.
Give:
8,22
